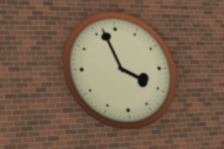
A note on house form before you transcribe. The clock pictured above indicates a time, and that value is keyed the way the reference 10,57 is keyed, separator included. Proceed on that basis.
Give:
3,57
